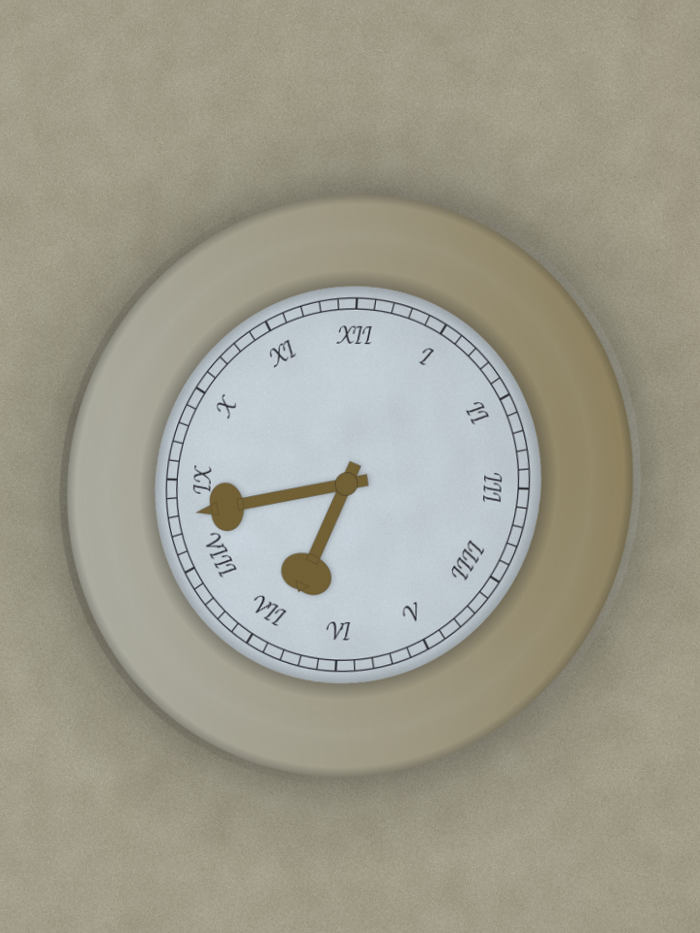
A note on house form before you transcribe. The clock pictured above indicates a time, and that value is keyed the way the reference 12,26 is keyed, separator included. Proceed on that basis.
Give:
6,43
